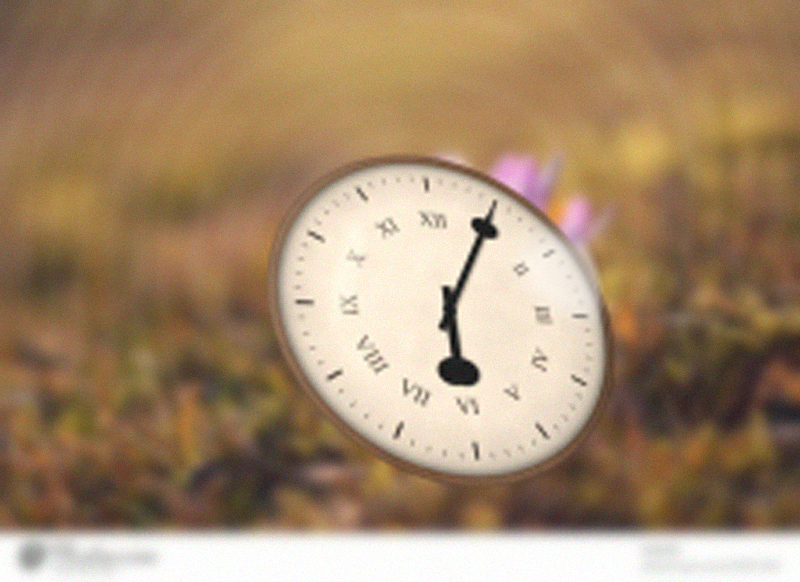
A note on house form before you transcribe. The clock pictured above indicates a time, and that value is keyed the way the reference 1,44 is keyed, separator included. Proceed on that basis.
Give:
6,05
